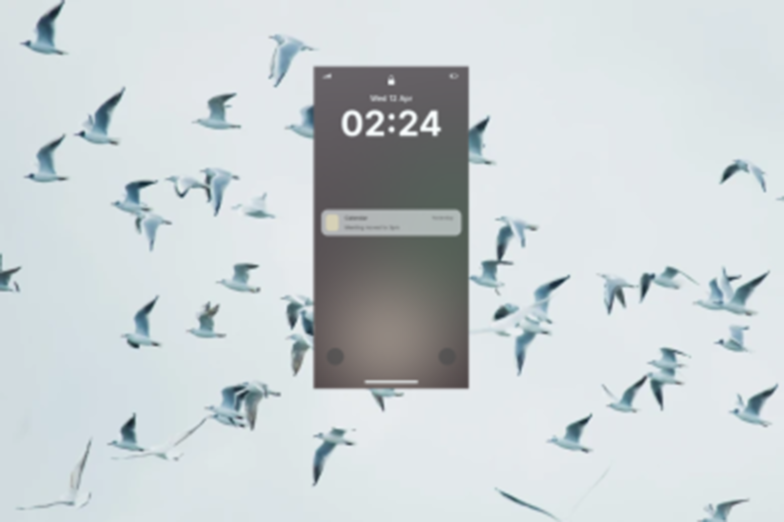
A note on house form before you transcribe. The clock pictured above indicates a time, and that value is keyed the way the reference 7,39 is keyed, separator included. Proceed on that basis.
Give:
2,24
